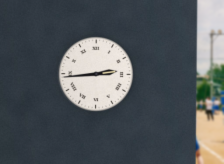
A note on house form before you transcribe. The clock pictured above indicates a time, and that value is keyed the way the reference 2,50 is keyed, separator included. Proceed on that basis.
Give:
2,44
